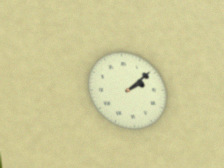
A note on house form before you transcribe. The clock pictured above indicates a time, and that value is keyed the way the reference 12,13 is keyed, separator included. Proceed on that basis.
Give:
2,09
